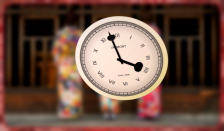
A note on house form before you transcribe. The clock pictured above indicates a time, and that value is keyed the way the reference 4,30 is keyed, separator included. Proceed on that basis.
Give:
3,58
